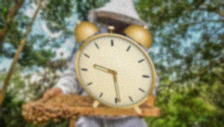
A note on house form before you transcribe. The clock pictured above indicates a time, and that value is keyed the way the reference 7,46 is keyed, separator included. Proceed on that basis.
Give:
9,29
